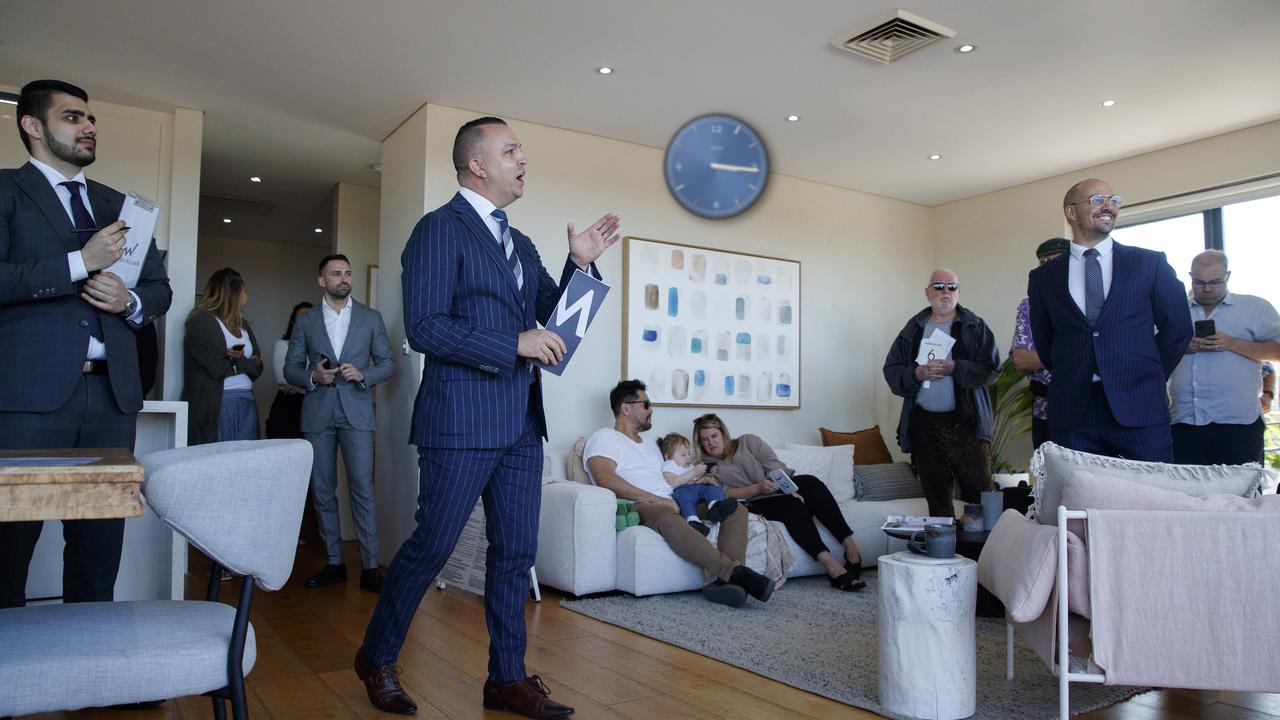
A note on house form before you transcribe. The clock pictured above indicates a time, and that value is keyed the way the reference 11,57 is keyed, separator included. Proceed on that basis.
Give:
3,16
